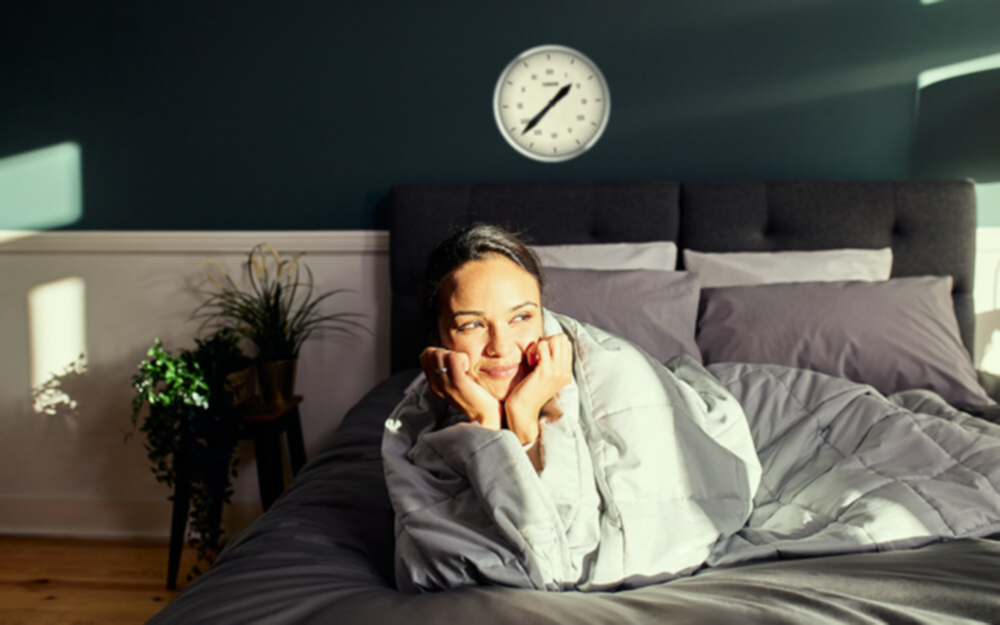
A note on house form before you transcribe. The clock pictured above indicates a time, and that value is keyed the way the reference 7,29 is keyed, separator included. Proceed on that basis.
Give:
1,38
